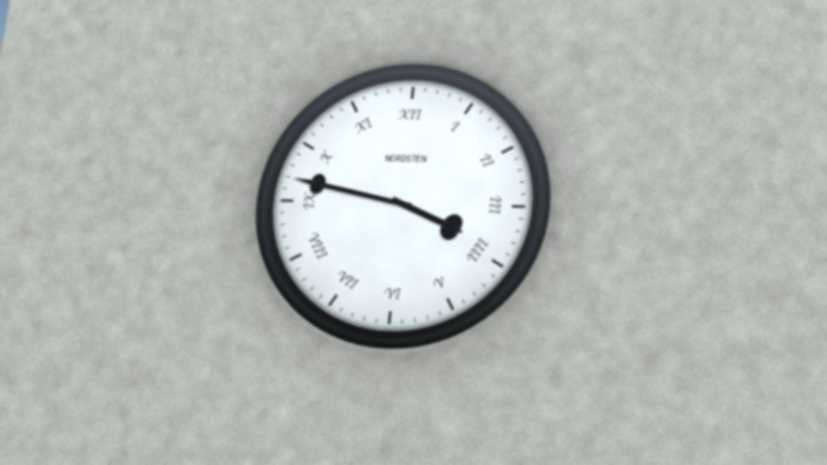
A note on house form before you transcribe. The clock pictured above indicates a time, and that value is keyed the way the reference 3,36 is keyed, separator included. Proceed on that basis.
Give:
3,47
